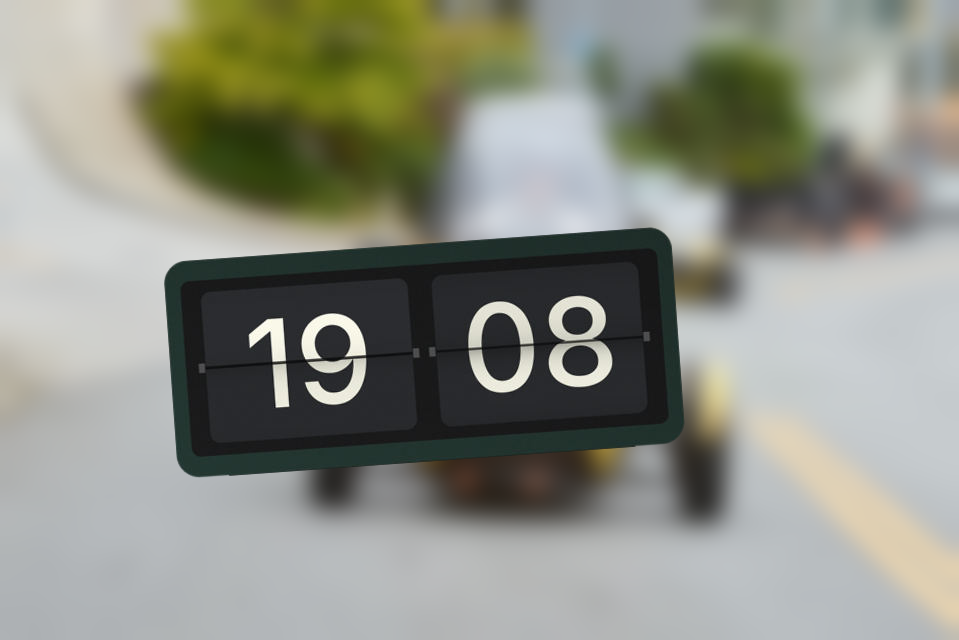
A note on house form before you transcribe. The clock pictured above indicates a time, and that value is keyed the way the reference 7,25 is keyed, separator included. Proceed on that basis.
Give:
19,08
